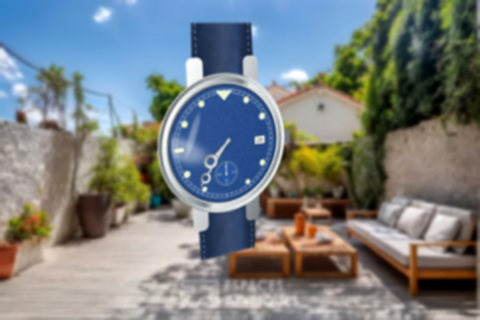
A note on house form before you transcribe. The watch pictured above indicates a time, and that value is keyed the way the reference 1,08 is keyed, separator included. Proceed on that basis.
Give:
7,36
